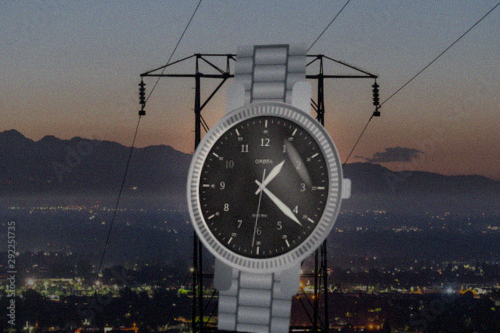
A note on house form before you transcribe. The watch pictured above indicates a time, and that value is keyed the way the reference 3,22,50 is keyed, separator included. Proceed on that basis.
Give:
1,21,31
